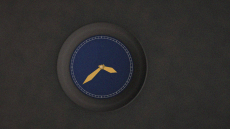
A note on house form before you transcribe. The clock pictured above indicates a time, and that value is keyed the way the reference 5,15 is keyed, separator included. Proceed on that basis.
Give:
3,38
